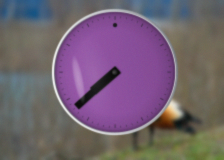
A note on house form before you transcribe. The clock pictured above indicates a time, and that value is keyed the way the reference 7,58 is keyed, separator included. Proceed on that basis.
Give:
7,38
